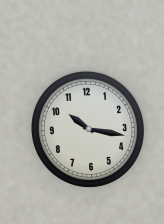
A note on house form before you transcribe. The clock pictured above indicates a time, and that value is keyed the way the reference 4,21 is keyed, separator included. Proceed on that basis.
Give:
10,17
